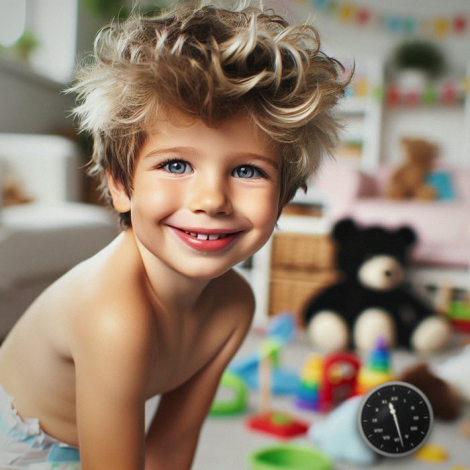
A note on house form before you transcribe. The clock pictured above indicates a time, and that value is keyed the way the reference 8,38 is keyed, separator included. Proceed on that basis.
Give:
11,28
